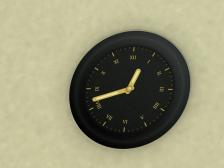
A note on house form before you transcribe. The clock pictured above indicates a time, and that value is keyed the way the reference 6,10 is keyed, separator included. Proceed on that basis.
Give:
12,42
